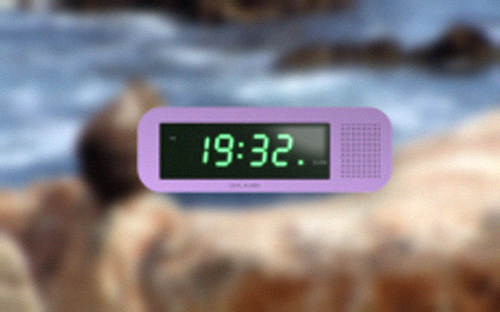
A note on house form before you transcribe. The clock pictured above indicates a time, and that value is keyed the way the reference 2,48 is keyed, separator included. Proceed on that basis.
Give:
19,32
